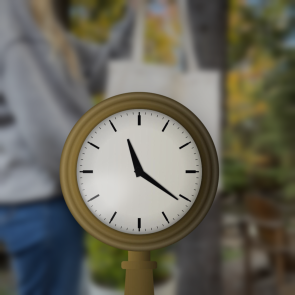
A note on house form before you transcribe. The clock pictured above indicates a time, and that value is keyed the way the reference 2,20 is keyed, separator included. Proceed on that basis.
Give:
11,21
